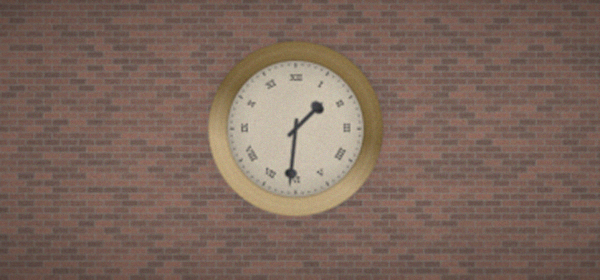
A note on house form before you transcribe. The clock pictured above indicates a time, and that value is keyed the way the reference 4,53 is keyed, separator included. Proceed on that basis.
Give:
1,31
